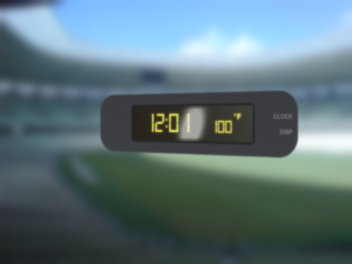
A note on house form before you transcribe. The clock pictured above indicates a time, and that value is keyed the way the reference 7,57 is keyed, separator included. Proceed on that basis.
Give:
12,01
